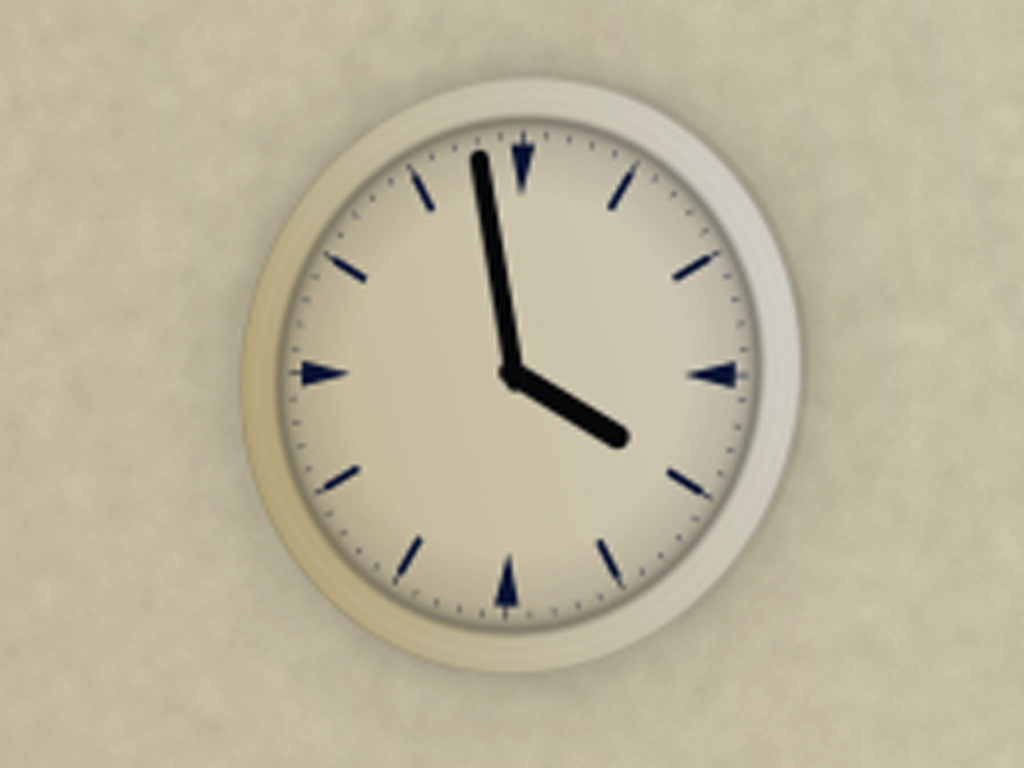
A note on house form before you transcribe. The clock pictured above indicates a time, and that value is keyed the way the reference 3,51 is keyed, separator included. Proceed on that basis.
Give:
3,58
